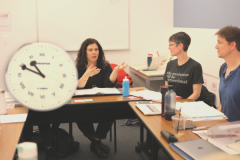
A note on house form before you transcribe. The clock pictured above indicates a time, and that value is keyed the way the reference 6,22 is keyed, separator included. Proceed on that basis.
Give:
10,49
